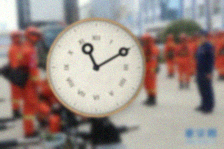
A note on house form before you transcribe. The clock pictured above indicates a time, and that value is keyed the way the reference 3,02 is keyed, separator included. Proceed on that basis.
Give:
11,10
